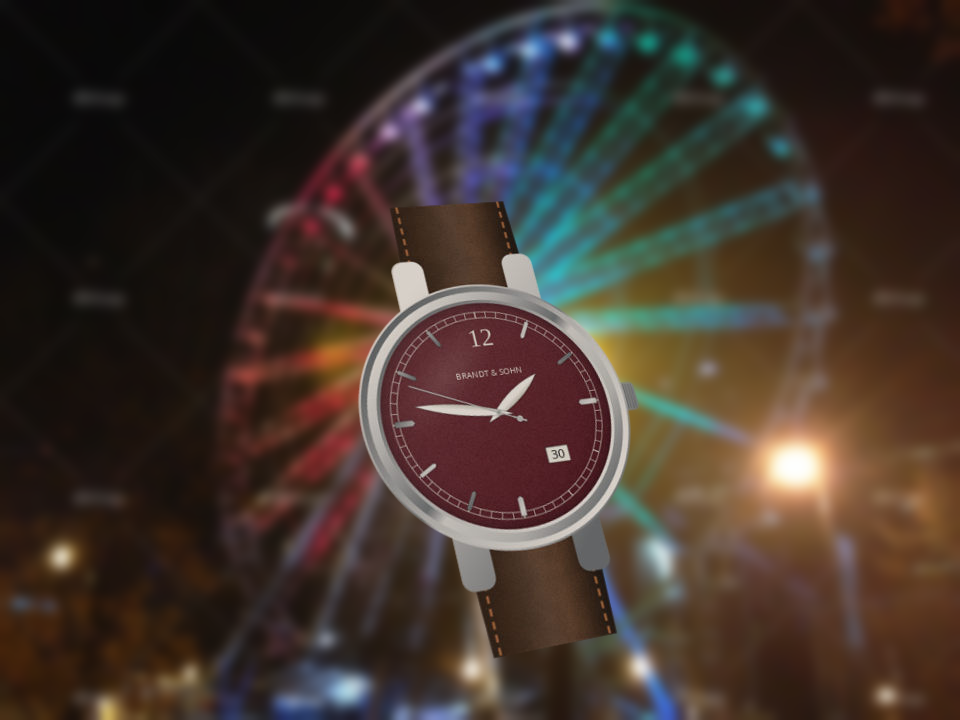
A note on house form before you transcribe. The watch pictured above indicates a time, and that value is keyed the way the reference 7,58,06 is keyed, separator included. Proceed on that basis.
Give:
1,46,49
